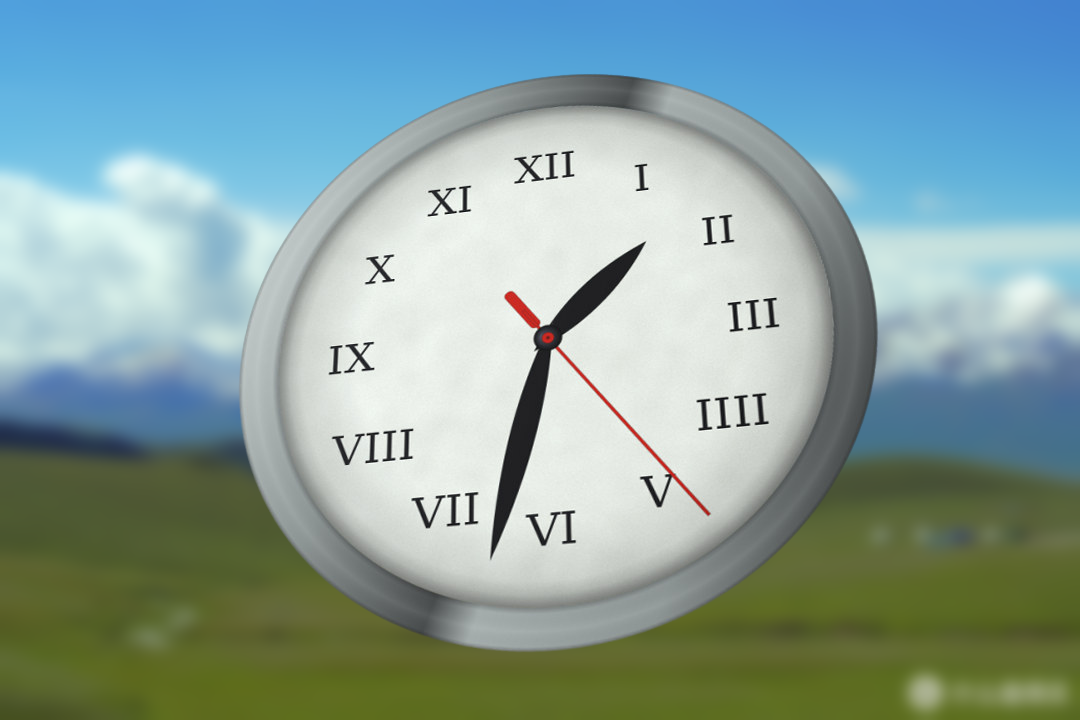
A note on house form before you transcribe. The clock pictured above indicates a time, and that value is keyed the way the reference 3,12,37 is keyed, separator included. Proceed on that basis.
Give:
1,32,24
